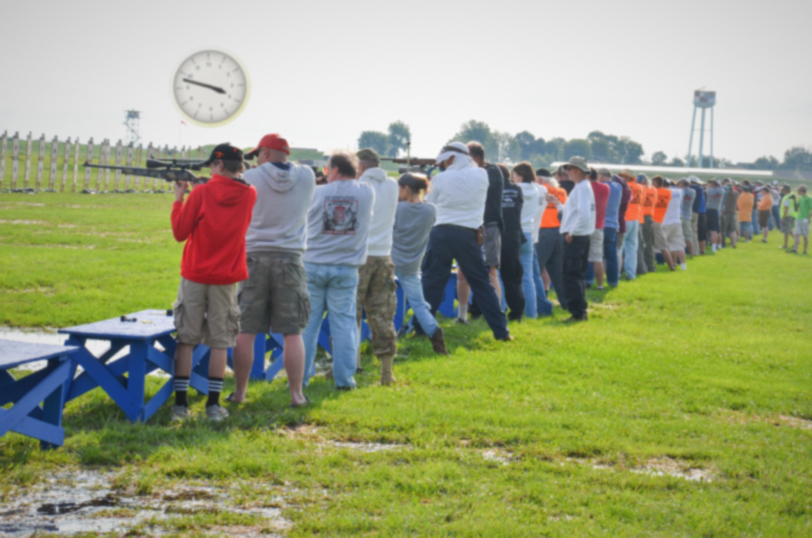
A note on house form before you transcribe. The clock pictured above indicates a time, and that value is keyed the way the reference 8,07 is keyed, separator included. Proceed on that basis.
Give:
3,48
